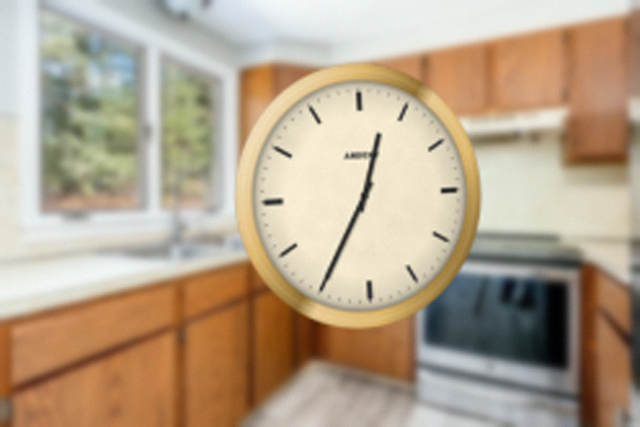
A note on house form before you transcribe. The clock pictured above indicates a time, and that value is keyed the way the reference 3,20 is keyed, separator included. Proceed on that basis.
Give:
12,35
